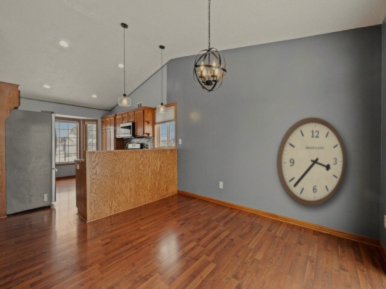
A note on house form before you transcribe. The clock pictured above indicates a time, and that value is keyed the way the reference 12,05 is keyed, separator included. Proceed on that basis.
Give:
3,38
